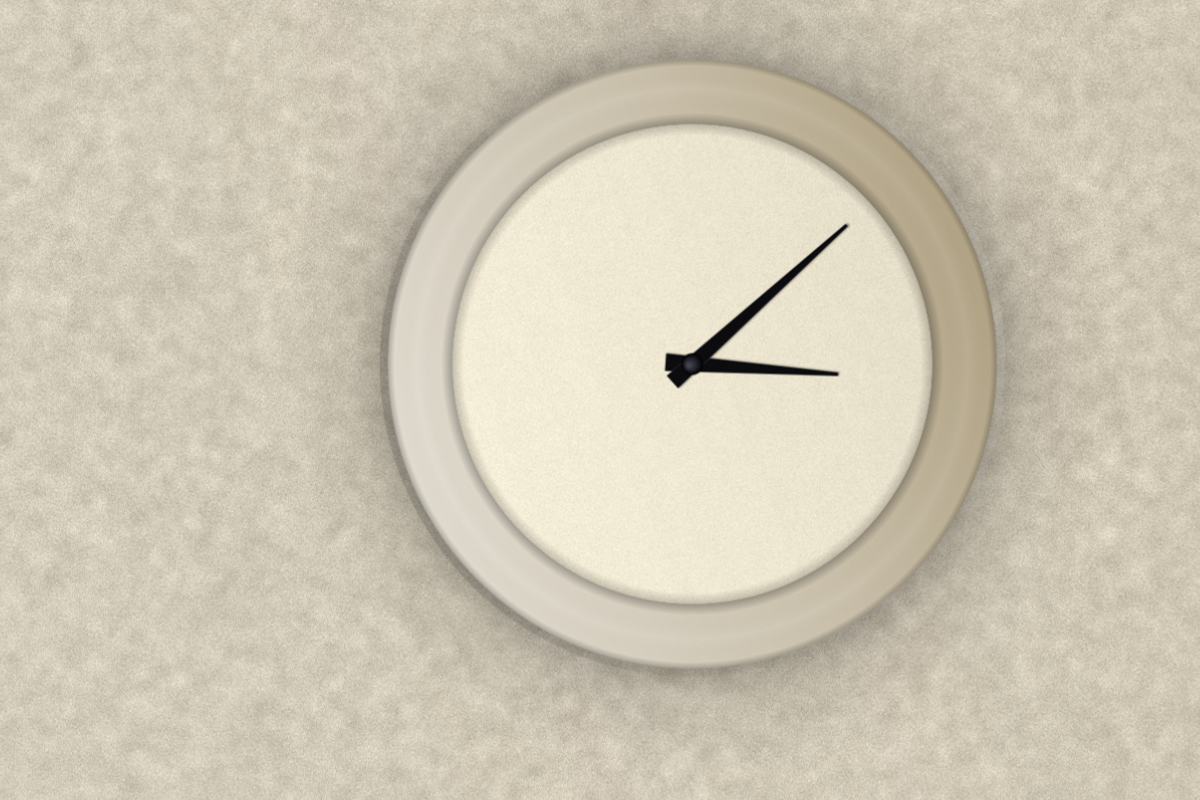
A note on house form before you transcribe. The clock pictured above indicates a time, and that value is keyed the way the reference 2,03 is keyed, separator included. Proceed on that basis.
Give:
3,08
